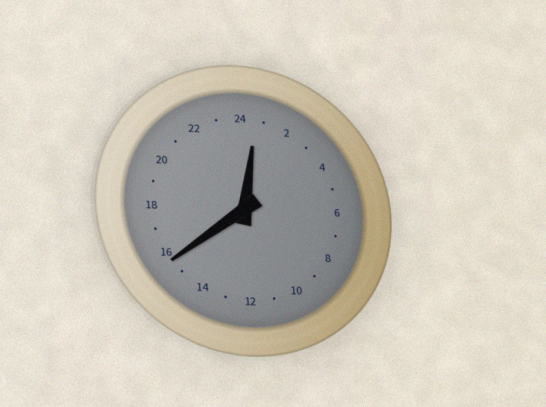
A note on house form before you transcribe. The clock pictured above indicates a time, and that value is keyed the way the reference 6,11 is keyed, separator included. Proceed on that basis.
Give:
0,39
